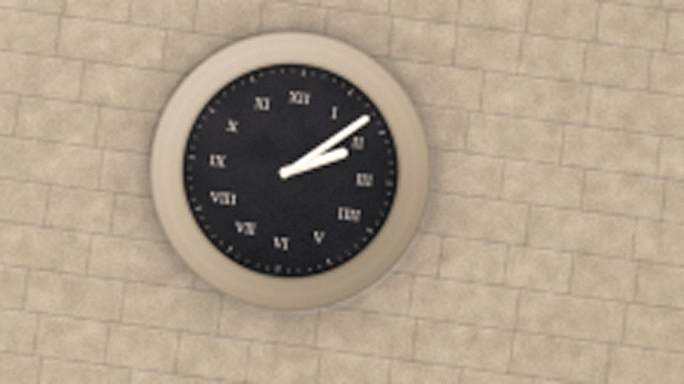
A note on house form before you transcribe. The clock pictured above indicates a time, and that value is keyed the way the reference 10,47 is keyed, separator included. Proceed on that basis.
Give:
2,08
